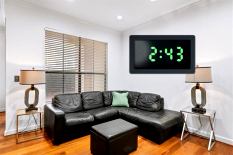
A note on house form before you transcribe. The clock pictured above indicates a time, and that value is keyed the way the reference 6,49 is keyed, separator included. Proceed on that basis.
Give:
2,43
